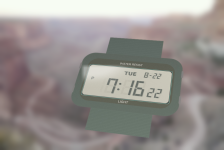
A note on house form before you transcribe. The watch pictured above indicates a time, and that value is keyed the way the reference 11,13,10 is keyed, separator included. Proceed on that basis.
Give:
7,16,22
